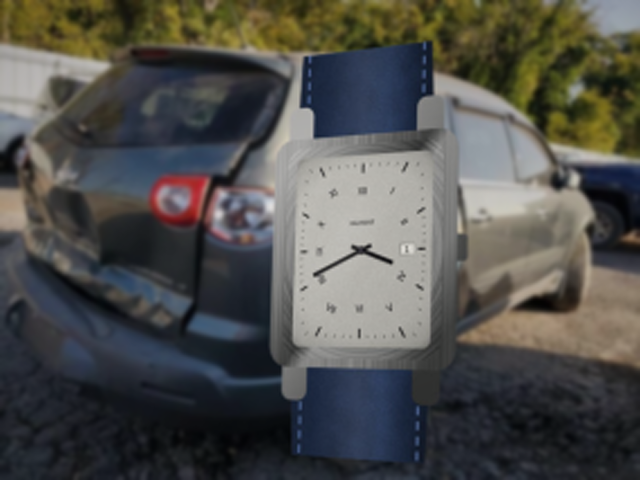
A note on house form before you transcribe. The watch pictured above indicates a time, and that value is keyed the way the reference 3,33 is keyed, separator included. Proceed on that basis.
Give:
3,41
